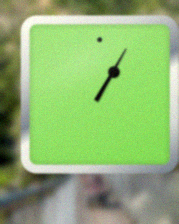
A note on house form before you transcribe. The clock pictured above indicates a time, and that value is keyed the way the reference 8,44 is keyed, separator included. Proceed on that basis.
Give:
1,05
